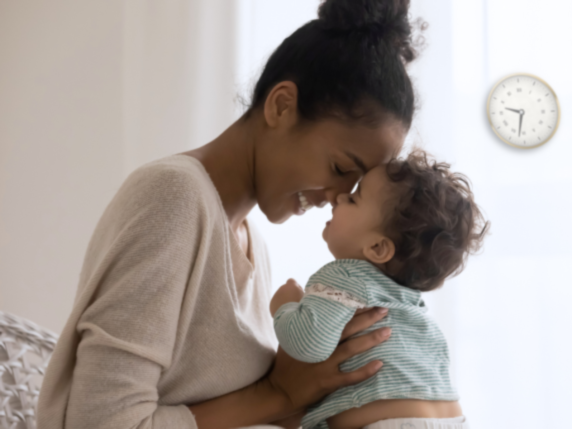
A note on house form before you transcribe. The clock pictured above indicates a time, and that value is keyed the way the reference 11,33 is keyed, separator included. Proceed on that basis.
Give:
9,32
